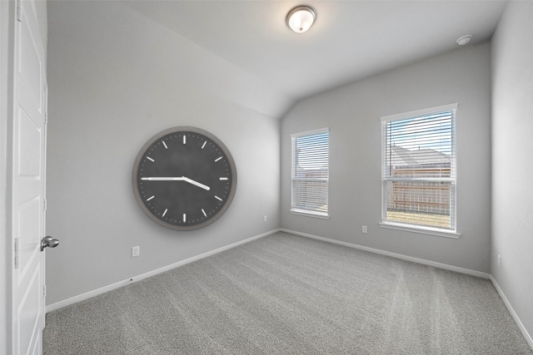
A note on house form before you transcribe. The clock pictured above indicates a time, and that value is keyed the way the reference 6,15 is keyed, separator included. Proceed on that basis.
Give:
3,45
